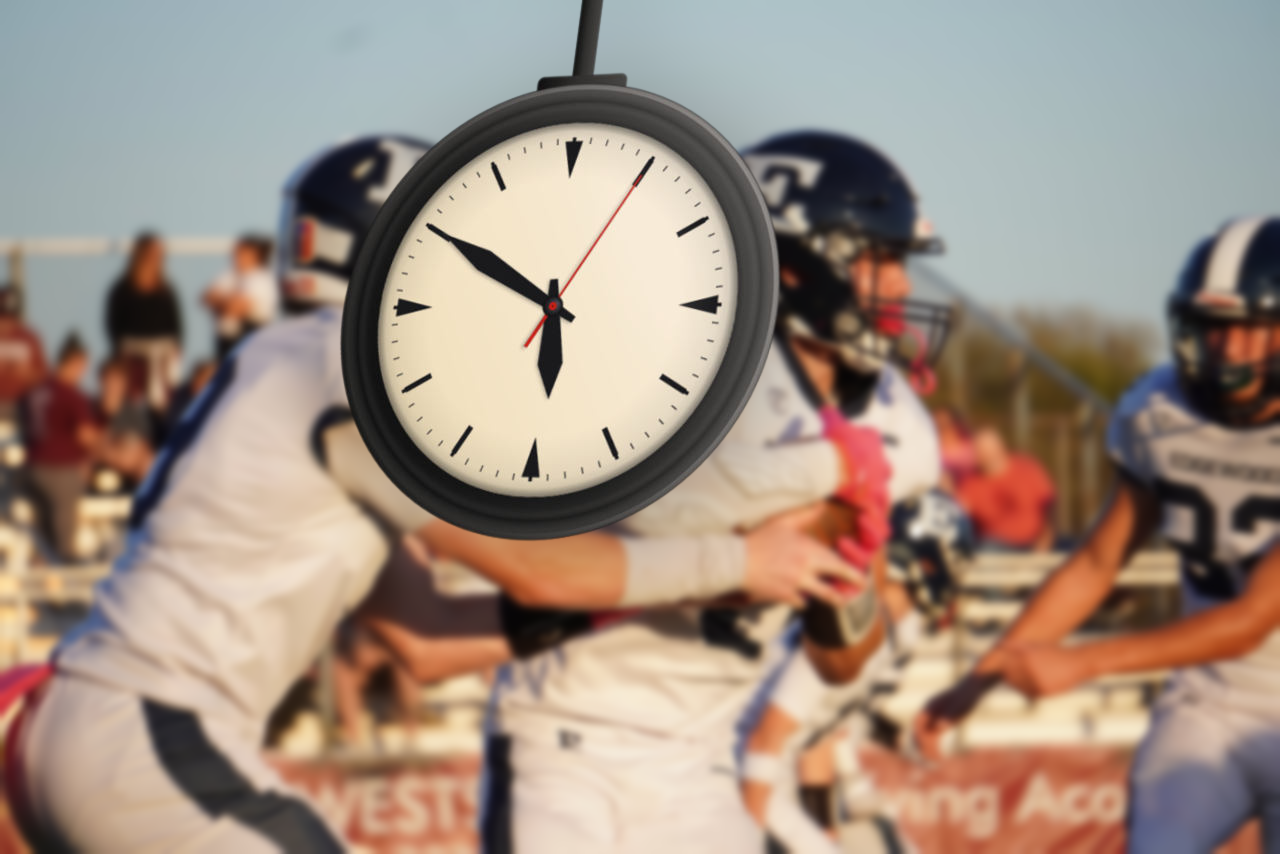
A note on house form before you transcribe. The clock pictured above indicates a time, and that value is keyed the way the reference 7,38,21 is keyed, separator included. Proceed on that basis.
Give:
5,50,05
